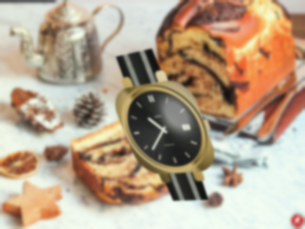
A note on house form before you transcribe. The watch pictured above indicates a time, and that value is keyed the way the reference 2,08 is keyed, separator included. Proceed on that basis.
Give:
10,38
